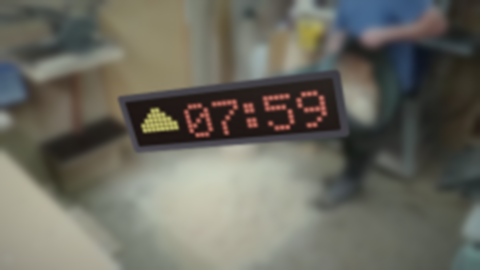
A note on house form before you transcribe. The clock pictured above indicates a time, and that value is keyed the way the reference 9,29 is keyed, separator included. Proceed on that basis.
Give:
7,59
